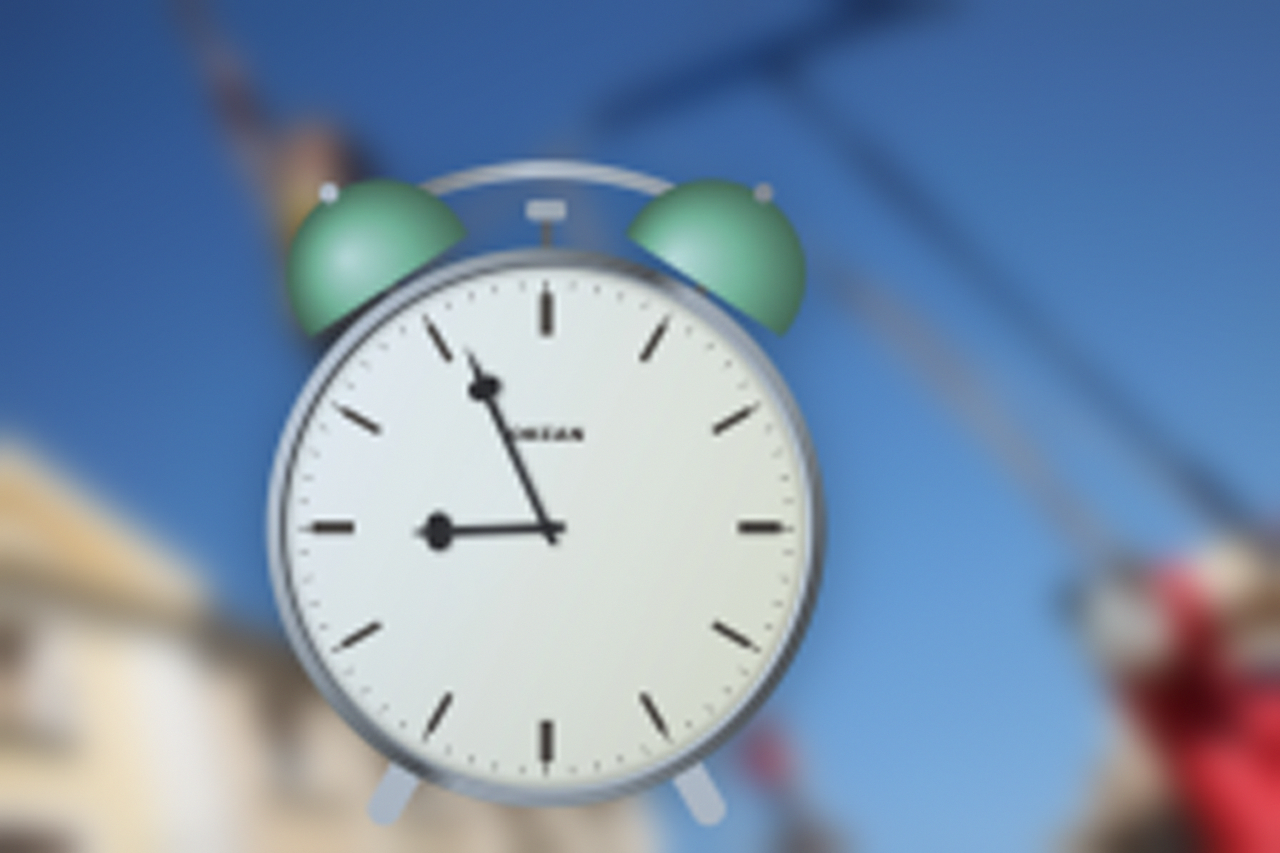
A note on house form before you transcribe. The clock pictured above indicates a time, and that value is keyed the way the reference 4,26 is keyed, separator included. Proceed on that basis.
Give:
8,56
